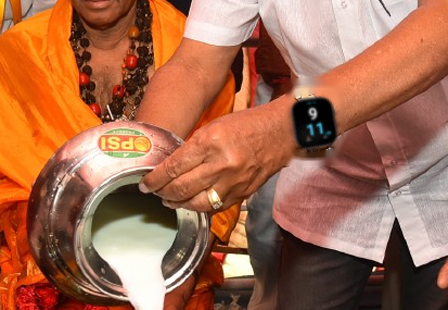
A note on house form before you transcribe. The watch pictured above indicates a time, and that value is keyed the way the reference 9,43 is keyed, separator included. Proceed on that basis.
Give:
9,11
